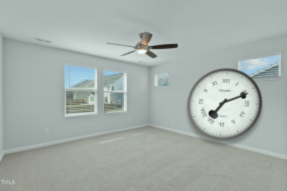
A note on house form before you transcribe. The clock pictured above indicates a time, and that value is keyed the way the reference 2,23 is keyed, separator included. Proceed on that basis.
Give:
7,11
